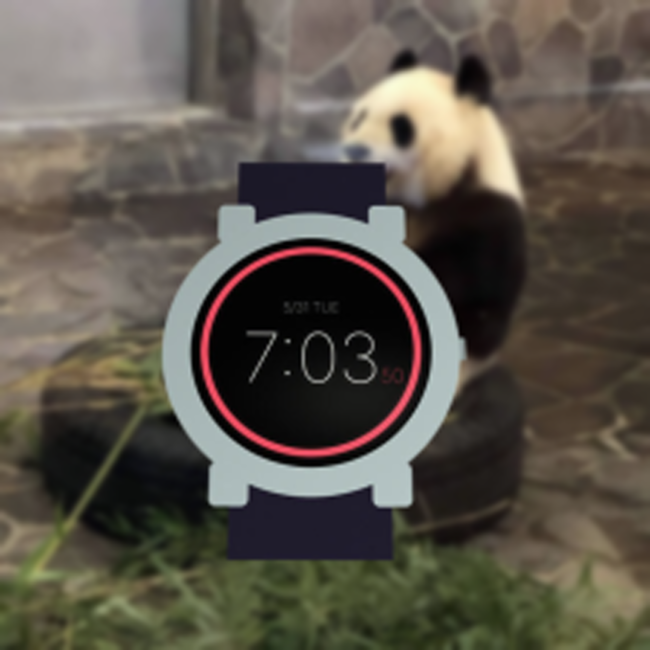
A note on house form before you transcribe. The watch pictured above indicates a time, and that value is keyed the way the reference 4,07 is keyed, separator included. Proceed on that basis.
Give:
7,03
